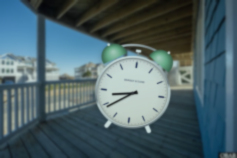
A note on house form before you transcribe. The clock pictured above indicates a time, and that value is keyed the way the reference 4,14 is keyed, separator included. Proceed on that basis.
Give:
8,39
